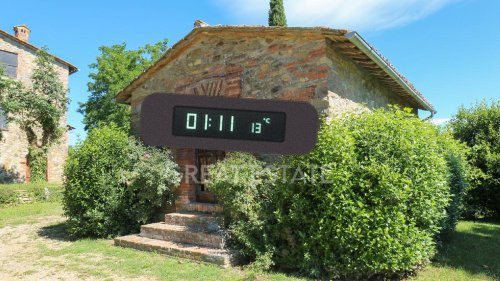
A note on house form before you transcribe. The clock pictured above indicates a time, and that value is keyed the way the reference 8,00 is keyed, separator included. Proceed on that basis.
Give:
1,11
